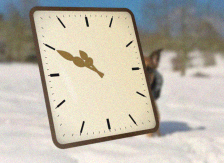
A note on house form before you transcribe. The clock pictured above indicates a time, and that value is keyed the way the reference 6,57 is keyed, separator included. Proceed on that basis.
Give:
10,50
